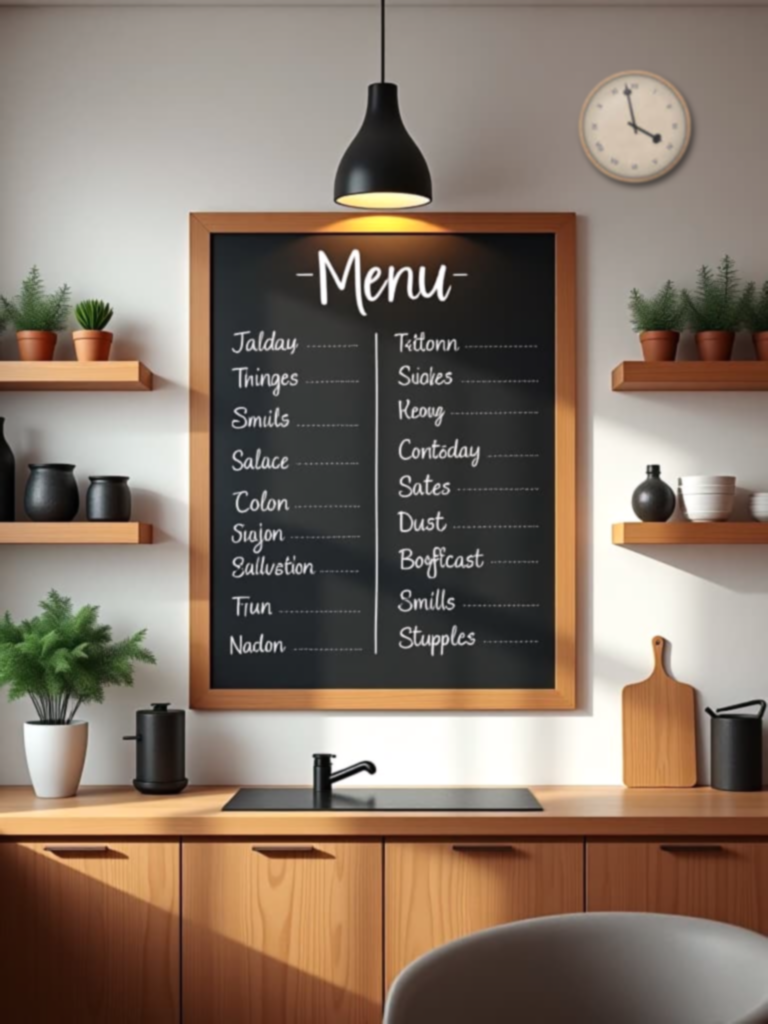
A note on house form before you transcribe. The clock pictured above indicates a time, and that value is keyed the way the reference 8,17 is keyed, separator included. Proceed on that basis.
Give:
3,58
